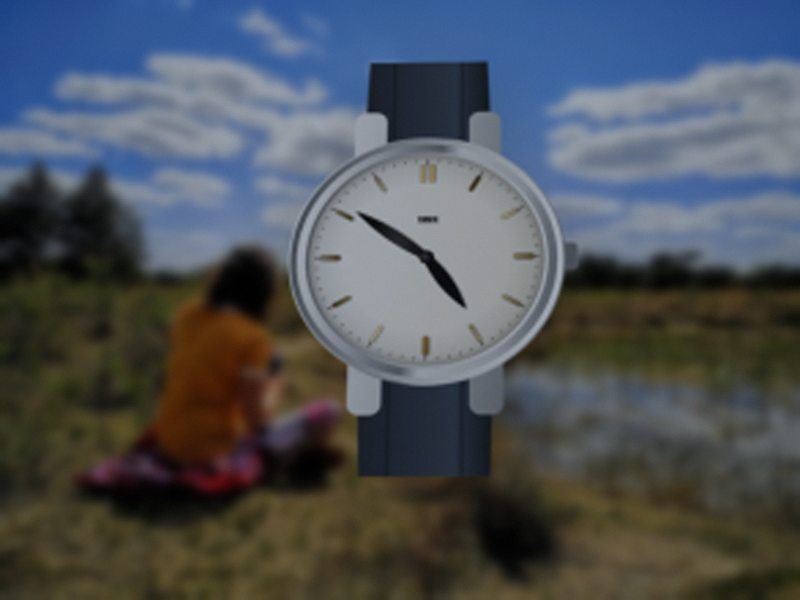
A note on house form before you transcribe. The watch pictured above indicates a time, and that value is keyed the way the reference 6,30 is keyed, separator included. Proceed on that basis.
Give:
4,51
